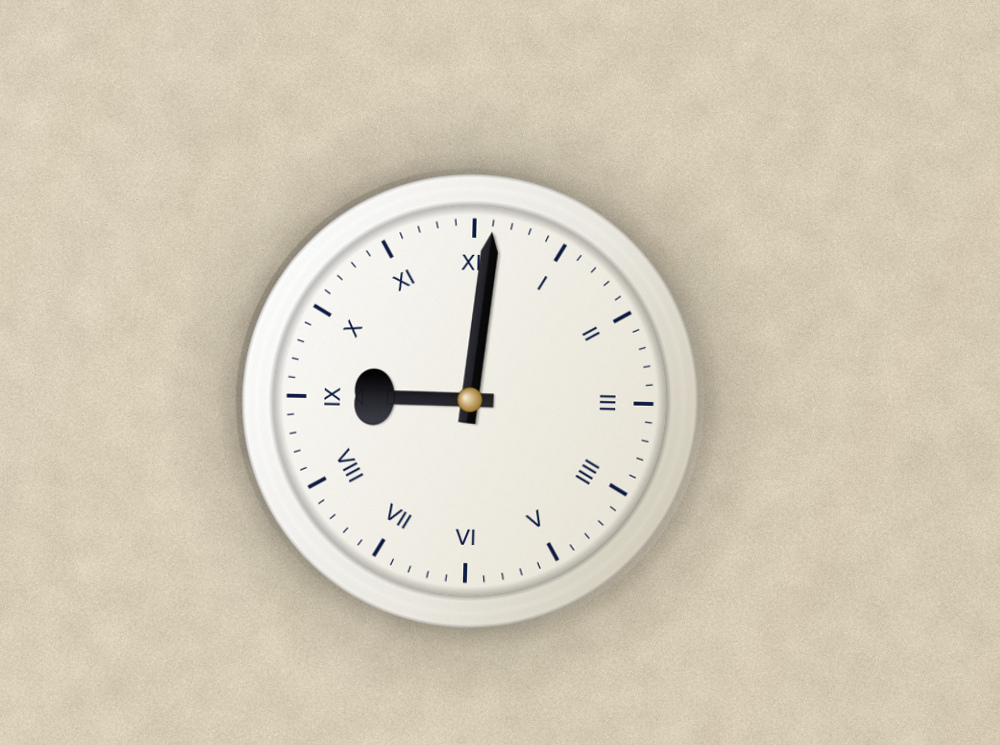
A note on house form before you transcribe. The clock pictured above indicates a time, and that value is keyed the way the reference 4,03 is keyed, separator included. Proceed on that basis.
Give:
9,01
